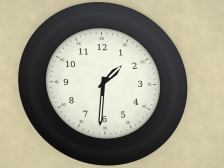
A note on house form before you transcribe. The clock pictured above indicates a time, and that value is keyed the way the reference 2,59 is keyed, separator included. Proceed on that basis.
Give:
1,31
